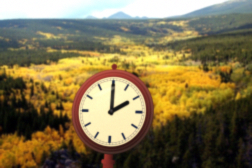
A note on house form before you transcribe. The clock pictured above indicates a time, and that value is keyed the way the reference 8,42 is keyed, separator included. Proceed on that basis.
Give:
2,00
